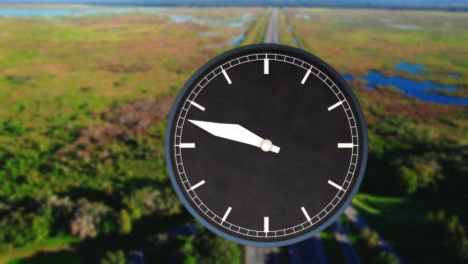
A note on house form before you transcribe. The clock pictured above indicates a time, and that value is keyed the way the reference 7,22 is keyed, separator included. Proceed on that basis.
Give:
9,48
